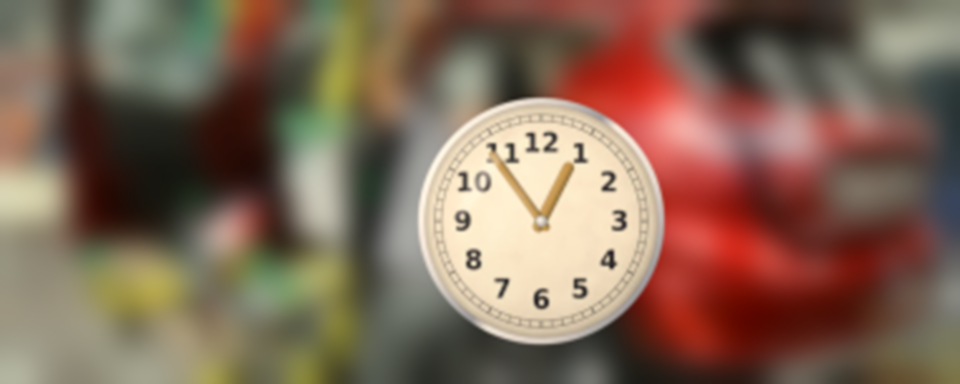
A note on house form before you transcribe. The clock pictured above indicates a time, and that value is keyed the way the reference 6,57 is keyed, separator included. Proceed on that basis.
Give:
12,54
